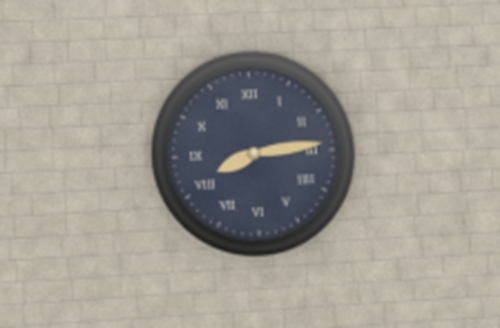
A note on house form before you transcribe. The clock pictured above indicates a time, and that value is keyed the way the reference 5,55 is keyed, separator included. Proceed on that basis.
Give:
8,14
